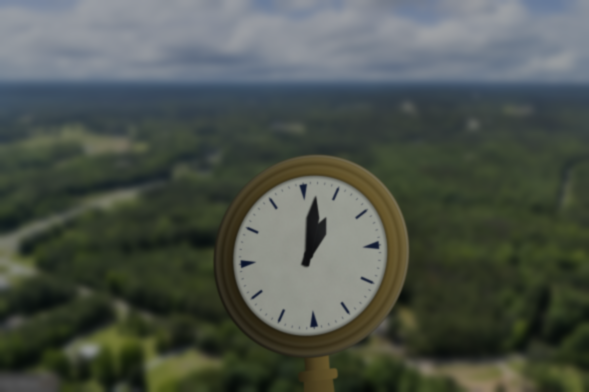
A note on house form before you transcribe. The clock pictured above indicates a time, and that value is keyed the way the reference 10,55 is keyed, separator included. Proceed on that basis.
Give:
1,02
